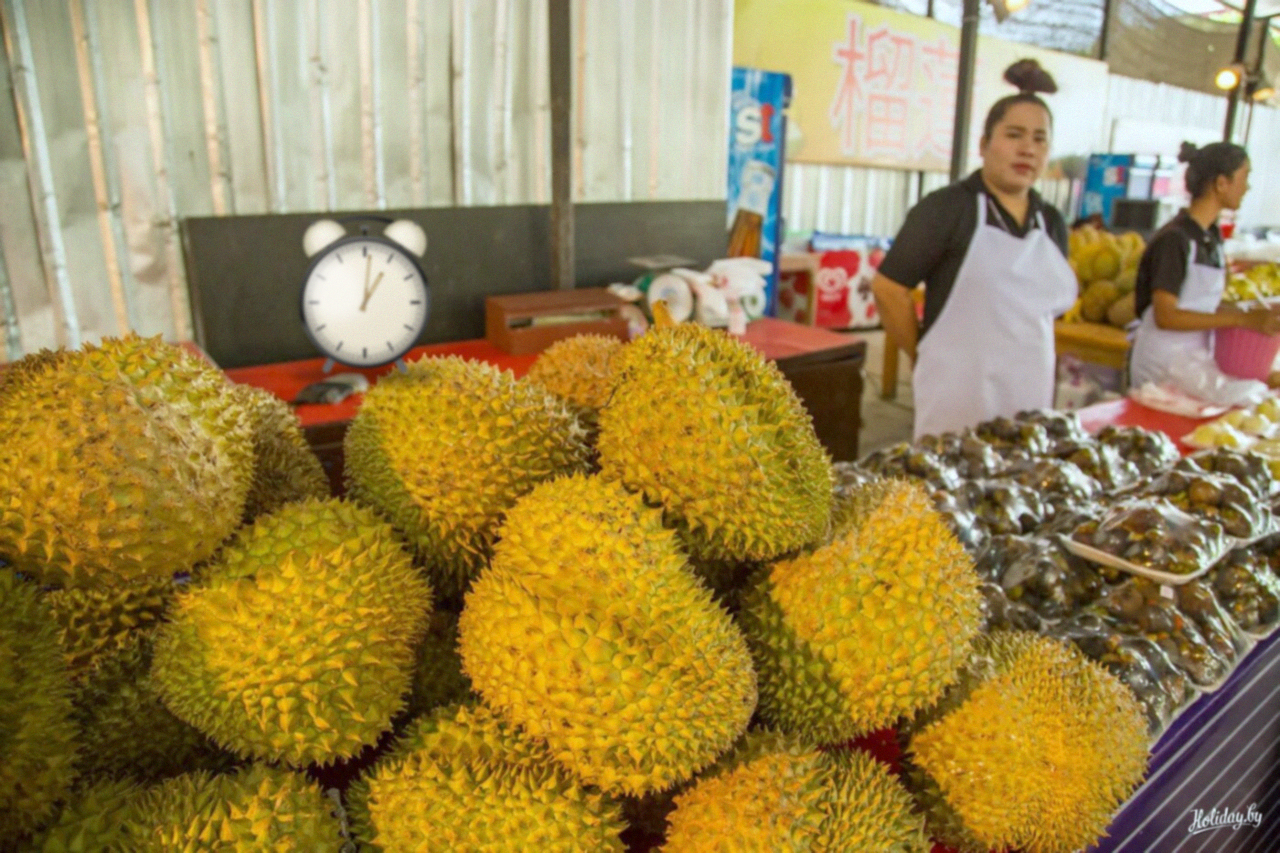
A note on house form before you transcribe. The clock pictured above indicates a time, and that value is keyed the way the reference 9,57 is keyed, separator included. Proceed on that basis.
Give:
1,01
